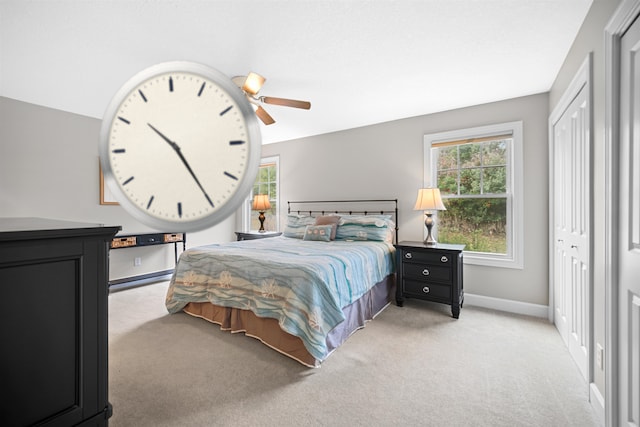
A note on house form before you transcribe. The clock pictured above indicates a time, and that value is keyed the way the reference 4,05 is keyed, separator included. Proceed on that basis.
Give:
10,25
